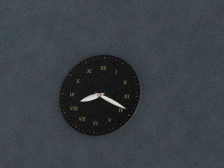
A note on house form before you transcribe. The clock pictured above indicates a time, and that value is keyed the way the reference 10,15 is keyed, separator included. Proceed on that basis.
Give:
8,19
